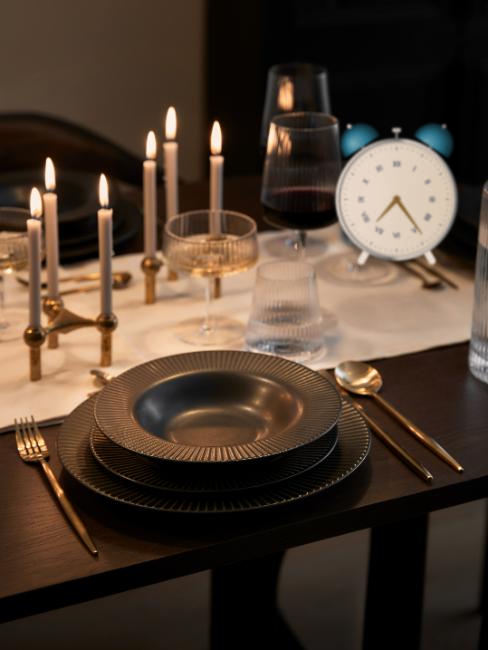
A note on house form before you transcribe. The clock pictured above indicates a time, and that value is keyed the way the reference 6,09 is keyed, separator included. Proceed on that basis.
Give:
7,24
